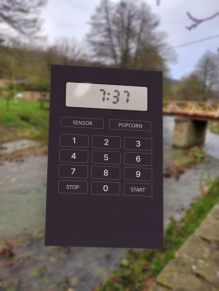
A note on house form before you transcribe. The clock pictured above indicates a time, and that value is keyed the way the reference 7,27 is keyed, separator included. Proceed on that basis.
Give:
7,37
